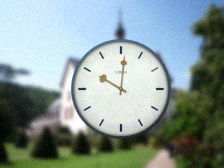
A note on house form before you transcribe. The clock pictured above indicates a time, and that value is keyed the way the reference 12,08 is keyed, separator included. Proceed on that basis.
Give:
10,01
